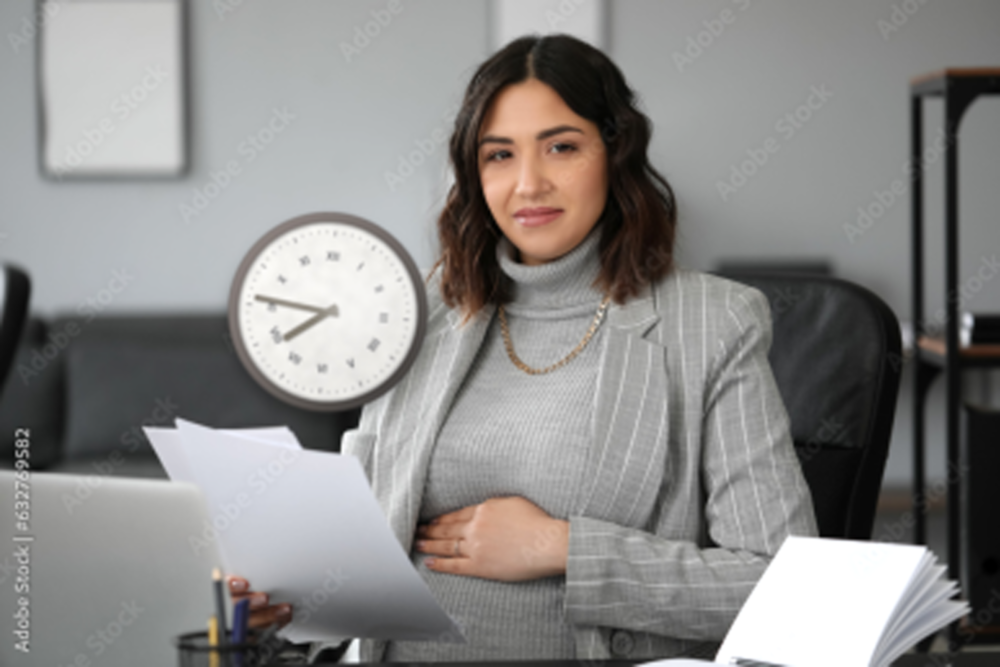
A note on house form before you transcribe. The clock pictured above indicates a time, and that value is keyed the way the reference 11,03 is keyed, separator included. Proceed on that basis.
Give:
7,46
